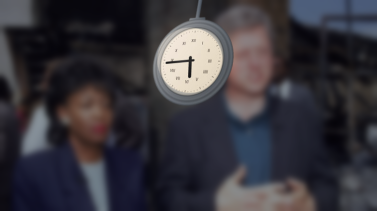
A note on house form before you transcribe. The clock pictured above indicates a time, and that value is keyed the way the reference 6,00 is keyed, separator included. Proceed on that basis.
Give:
5,44
